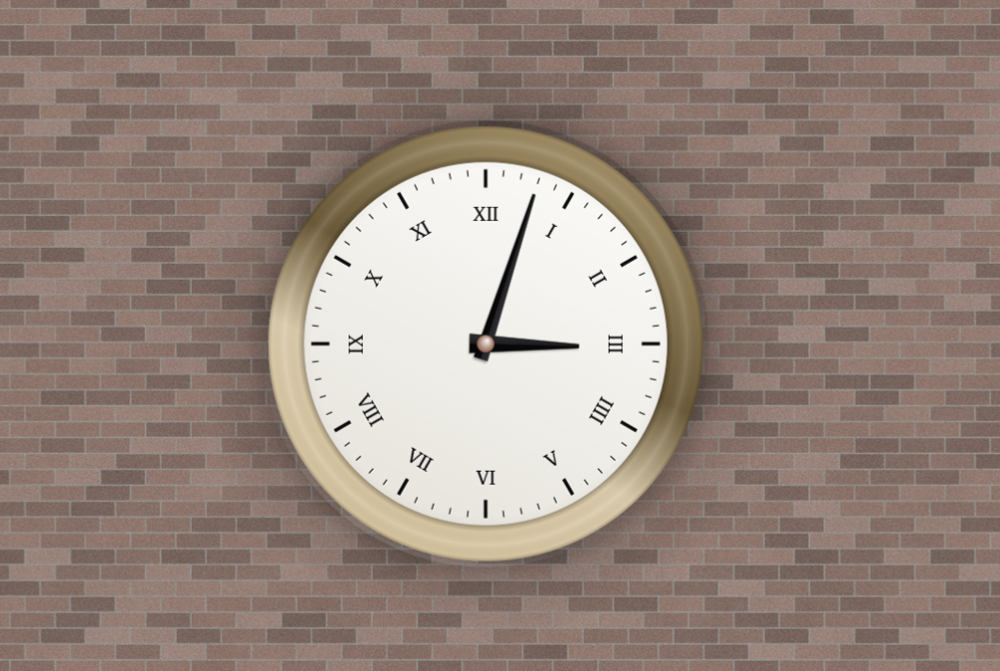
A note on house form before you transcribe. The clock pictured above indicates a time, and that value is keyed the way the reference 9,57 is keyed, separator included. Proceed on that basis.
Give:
3,03
